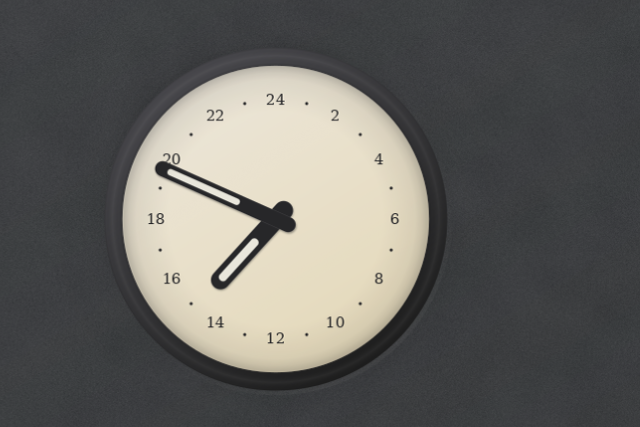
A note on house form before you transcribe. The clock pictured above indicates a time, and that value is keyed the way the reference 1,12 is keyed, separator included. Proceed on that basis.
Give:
14,49
